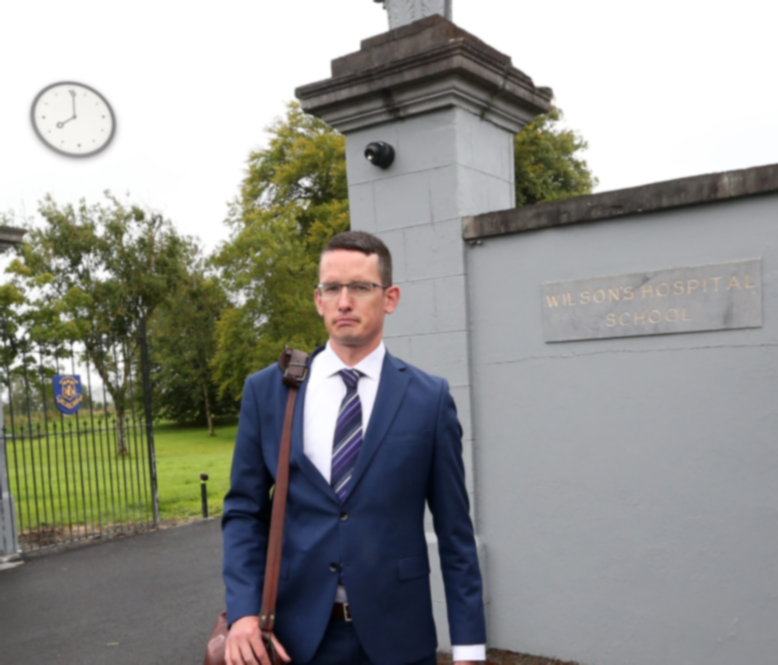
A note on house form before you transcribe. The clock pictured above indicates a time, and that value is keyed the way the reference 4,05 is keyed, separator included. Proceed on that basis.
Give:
8,01
